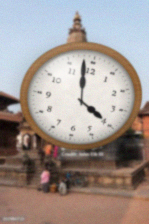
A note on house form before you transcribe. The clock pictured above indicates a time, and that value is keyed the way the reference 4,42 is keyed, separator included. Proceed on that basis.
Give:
3,58
